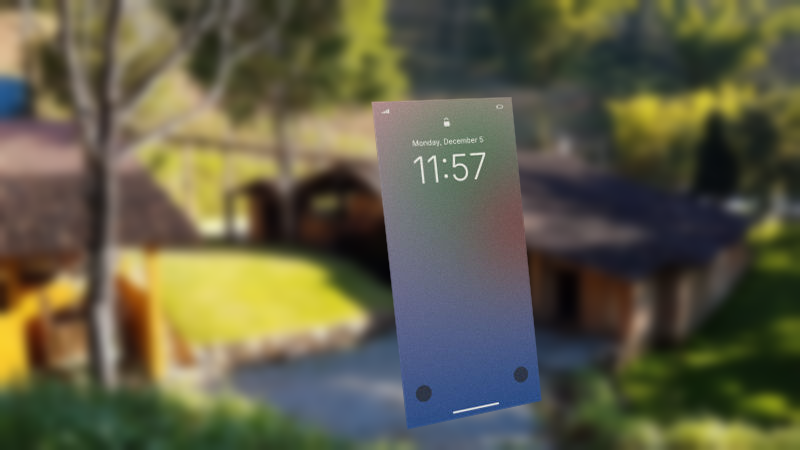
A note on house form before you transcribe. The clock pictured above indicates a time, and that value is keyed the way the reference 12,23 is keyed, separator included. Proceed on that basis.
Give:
11,57
